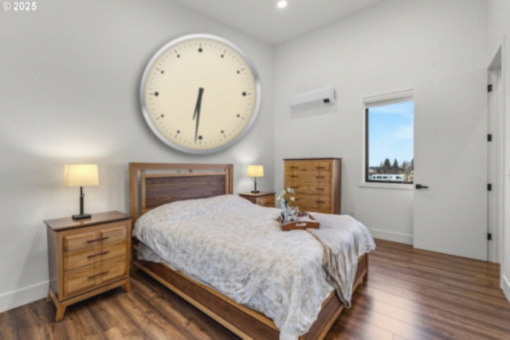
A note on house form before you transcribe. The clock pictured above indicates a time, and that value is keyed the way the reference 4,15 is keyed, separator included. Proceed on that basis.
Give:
6,31
